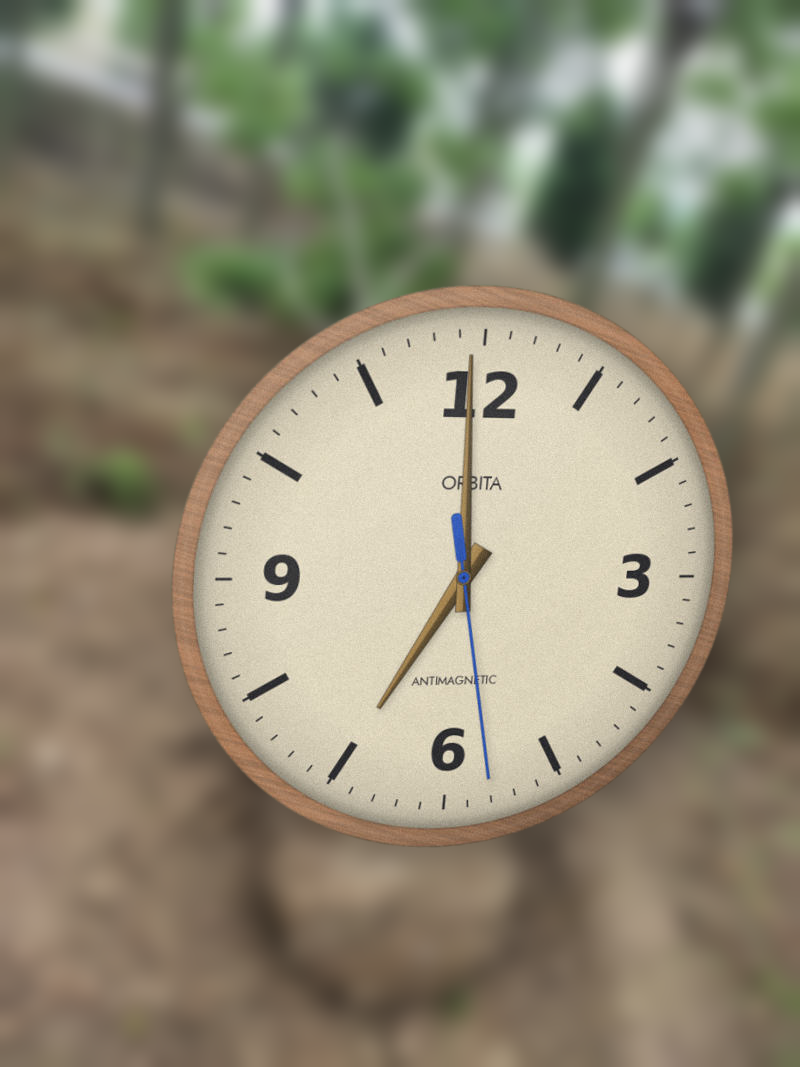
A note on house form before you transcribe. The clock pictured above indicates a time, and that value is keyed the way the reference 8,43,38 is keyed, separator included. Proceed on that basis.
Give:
6,59,28
